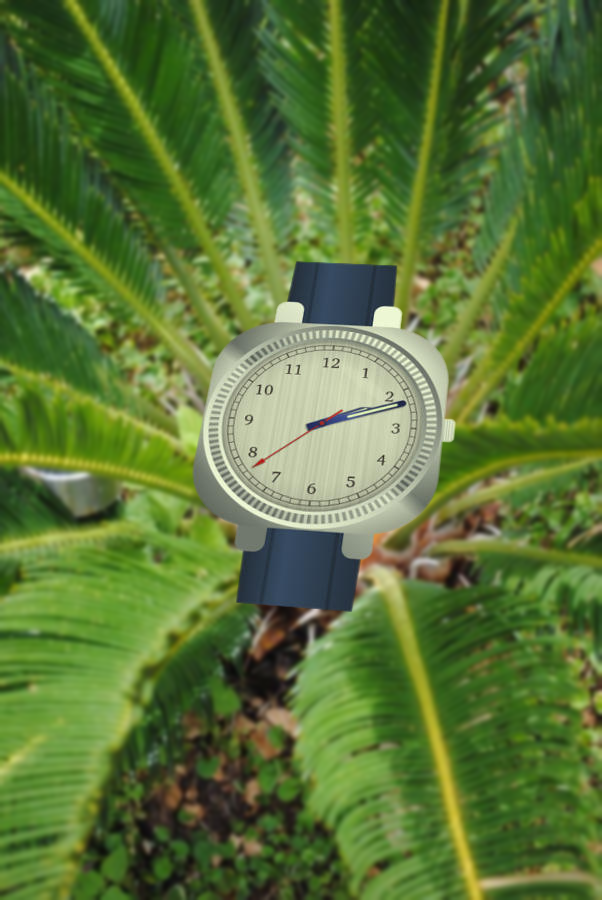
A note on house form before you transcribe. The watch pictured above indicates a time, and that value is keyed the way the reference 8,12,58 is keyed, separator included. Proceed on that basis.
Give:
2,11,38
